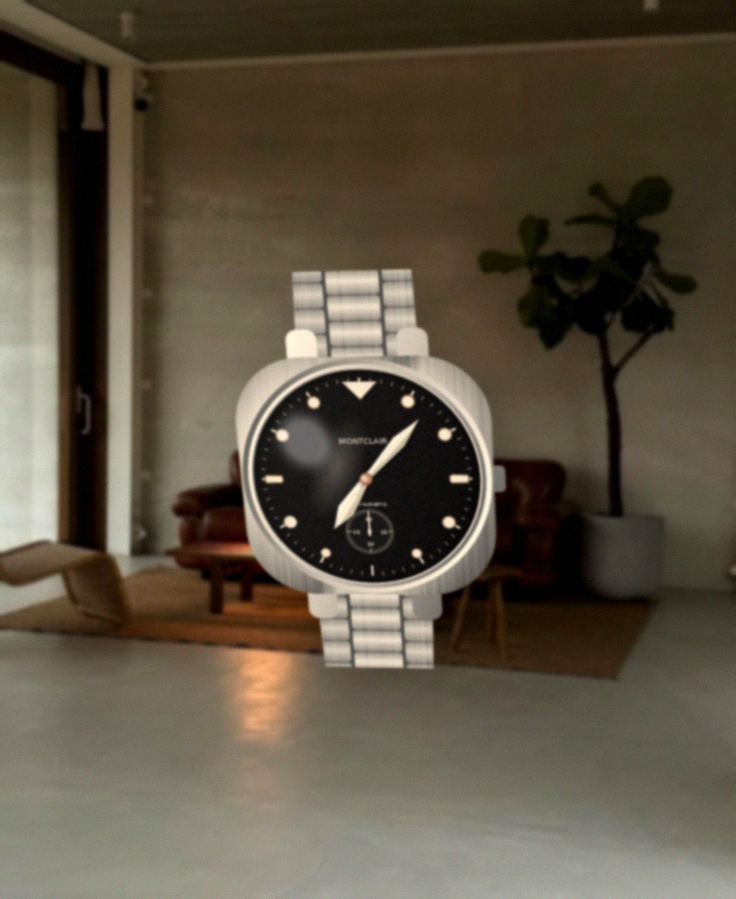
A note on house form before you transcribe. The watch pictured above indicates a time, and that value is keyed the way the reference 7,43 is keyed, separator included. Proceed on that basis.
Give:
7,07
